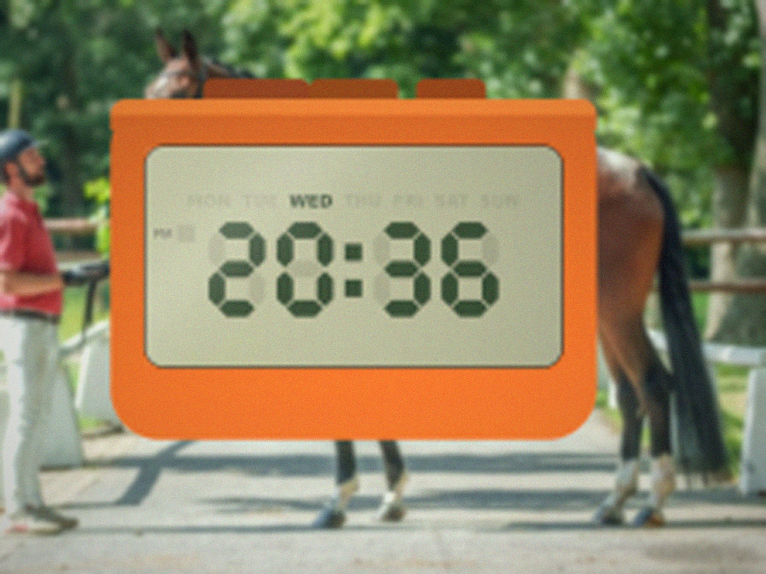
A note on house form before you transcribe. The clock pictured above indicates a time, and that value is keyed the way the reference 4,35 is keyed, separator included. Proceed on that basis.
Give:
20,36
